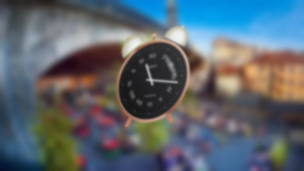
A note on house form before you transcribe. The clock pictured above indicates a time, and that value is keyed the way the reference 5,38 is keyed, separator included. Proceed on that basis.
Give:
11,17
